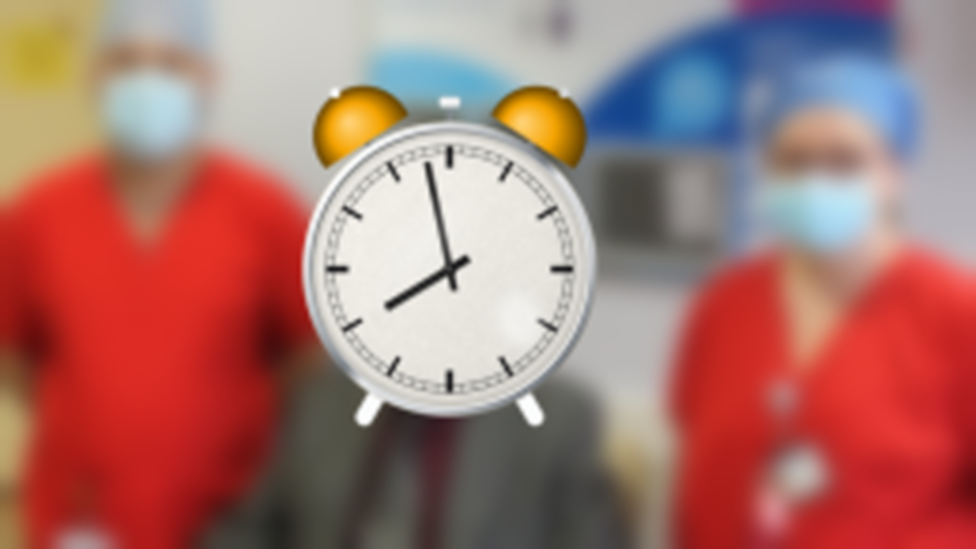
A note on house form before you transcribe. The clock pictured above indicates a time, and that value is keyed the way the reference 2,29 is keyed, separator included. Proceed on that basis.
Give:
7,58
